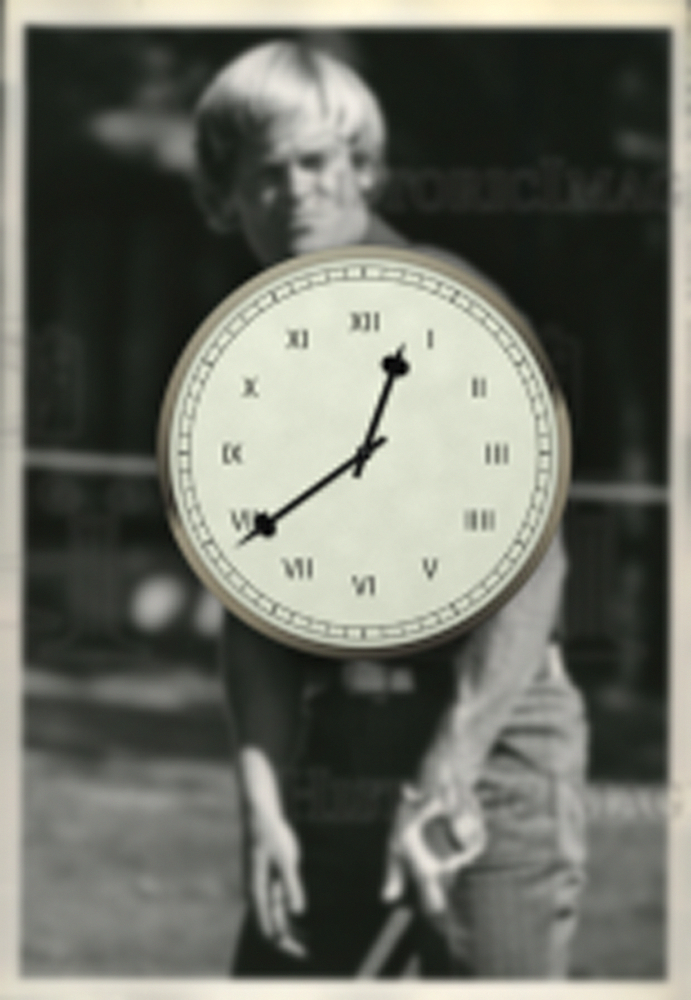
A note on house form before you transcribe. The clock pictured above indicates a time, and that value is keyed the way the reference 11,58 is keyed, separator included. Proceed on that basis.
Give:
12,39
